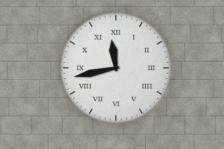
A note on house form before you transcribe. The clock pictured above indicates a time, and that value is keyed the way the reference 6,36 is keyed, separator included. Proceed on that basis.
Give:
11,43
